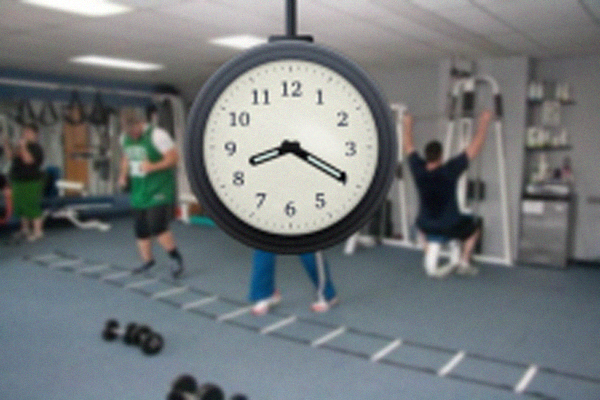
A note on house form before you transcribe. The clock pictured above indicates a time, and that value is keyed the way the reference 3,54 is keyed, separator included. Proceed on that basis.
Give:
8,20
